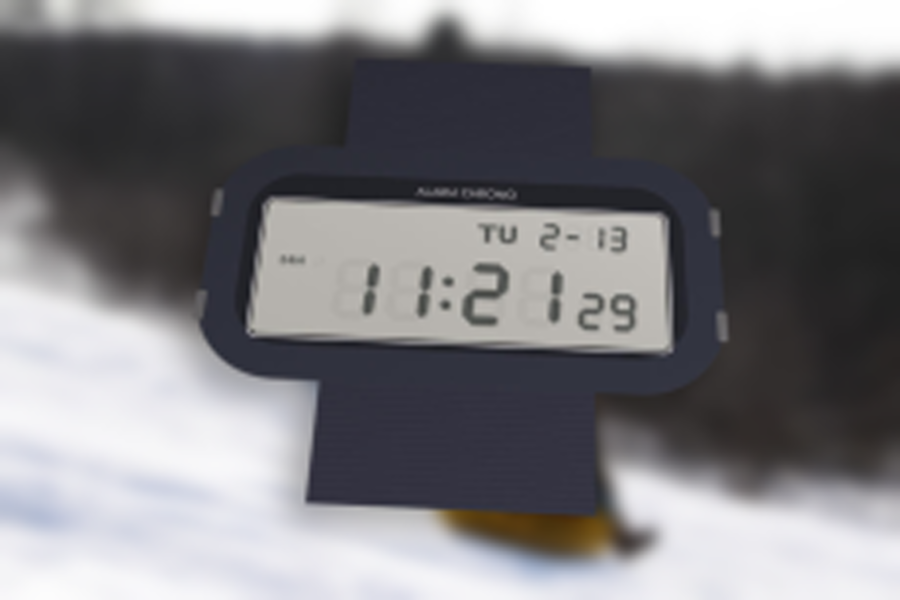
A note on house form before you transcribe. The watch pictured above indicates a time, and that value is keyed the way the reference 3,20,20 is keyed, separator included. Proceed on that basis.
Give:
11,21,29
